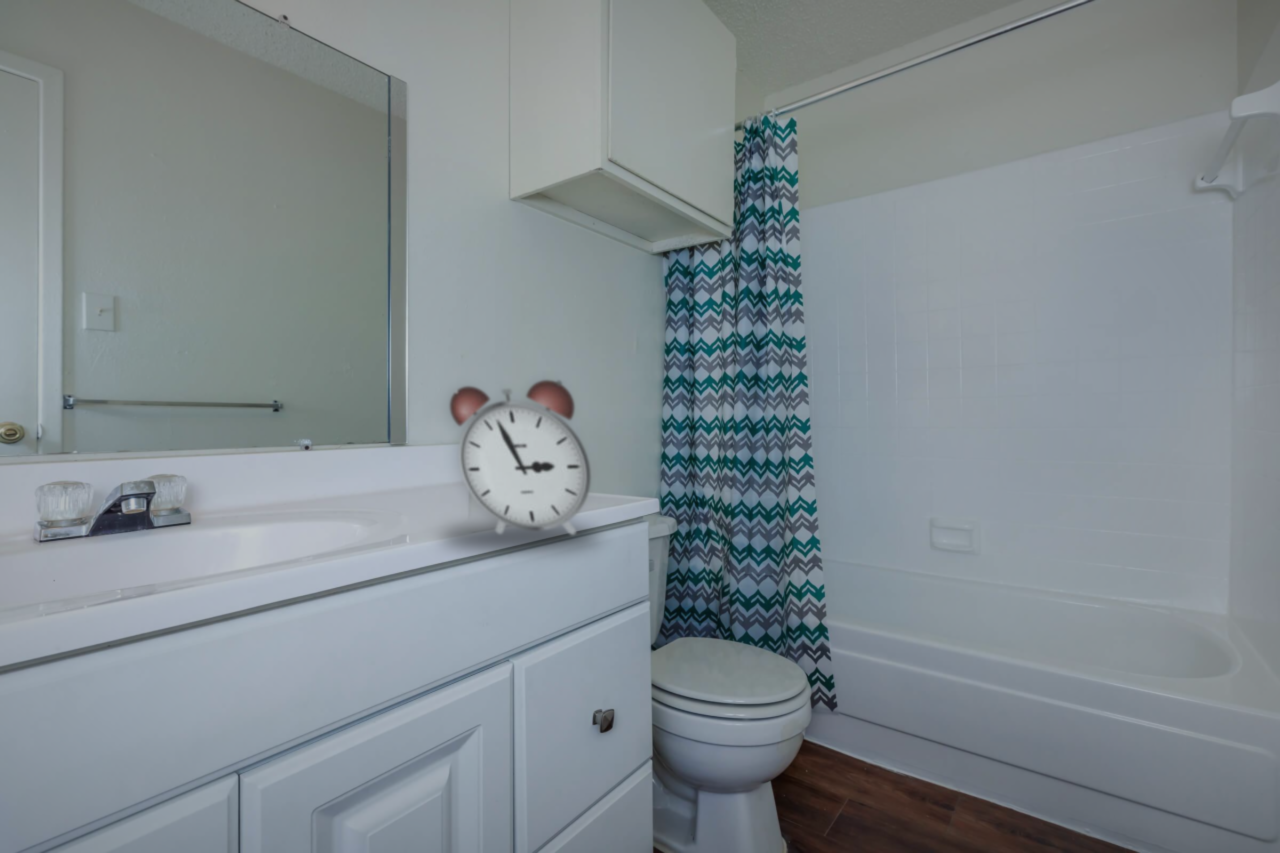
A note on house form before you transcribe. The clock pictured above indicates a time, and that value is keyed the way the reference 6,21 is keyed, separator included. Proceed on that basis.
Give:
2,57
